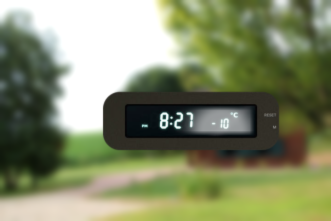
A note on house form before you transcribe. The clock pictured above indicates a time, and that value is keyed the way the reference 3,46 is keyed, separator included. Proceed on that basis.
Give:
8,27
